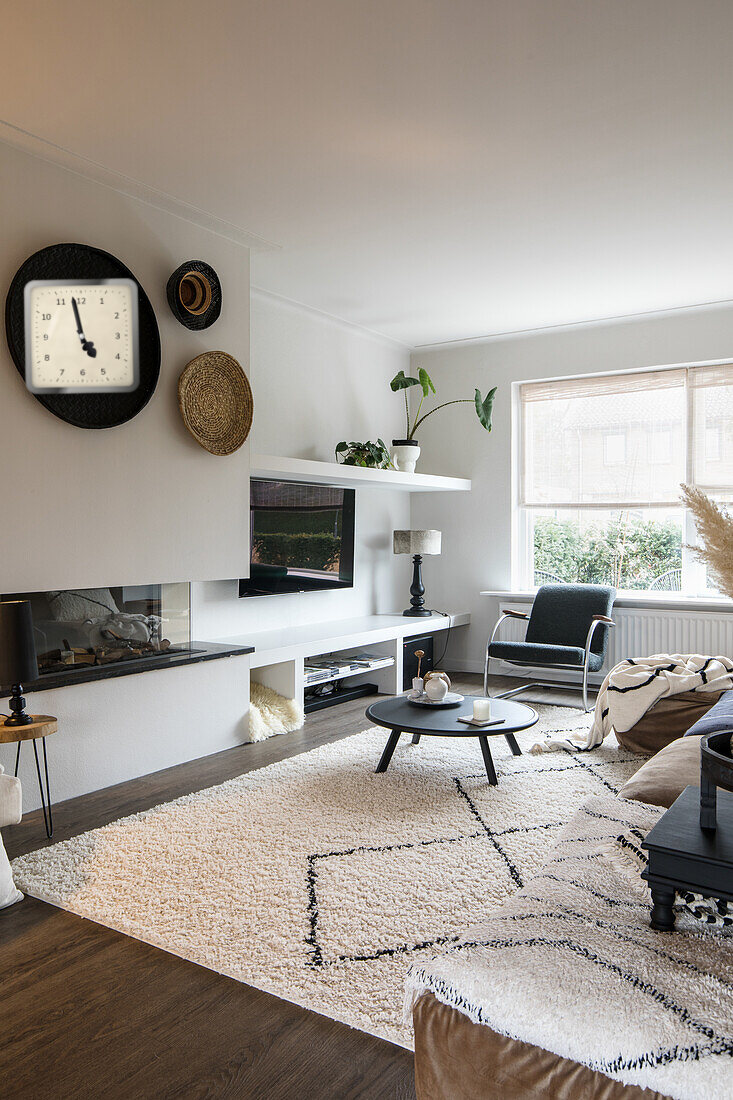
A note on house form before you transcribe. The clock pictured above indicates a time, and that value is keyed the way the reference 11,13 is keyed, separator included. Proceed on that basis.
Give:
4,58
